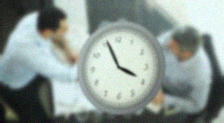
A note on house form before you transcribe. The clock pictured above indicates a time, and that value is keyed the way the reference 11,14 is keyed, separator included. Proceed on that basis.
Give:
3,56
